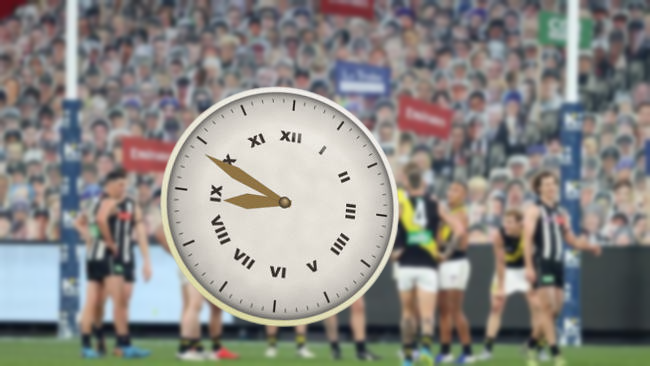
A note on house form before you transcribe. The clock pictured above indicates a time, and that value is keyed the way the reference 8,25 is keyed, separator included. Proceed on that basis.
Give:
8,49
